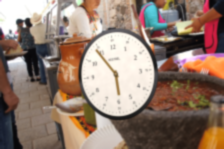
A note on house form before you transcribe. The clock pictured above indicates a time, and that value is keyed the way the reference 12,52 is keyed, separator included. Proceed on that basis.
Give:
5,54
